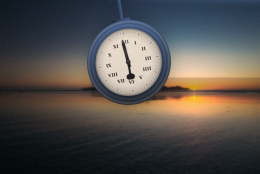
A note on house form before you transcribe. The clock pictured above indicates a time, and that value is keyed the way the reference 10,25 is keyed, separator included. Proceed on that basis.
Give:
5,59
